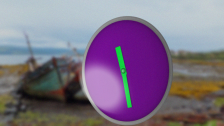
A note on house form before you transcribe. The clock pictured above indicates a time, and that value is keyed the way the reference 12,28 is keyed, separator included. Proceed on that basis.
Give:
11,28
